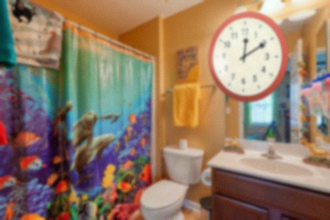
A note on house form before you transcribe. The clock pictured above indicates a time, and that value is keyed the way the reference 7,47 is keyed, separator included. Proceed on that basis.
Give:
12,10
